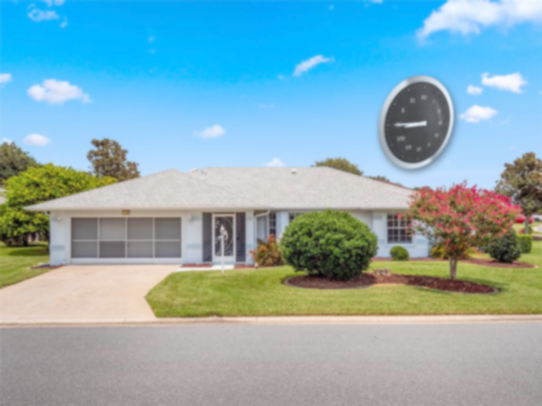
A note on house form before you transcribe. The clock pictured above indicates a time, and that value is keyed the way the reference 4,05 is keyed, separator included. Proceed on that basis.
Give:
8,45
